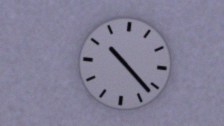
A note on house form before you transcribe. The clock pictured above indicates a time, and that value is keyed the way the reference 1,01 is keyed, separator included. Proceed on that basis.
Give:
10,22
